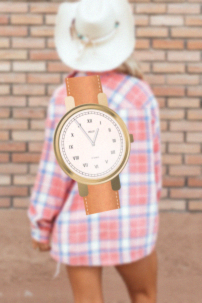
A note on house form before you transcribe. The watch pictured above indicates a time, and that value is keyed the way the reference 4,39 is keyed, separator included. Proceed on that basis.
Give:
12,55
